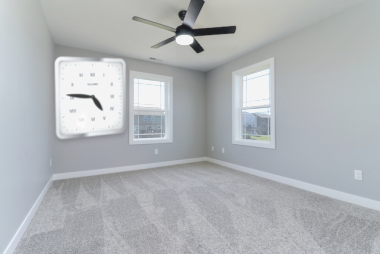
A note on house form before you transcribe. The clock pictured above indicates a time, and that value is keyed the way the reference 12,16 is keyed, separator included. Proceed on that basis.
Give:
4,46
